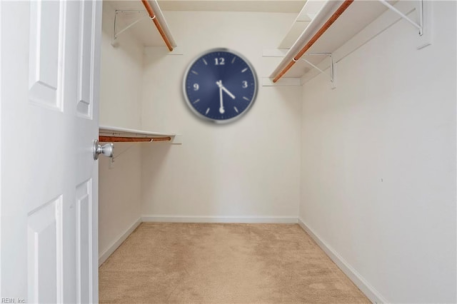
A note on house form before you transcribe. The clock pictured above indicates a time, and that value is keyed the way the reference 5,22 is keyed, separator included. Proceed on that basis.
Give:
4,30
